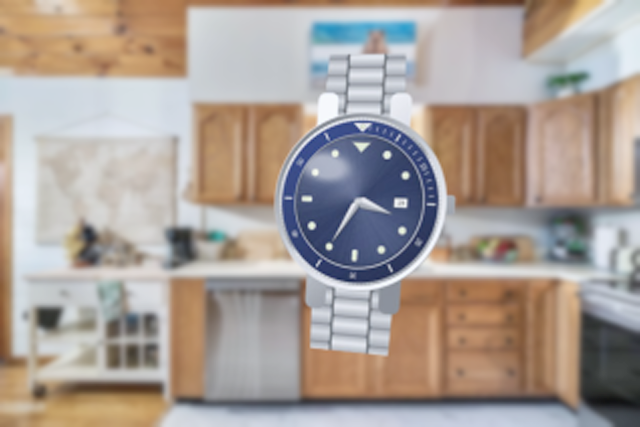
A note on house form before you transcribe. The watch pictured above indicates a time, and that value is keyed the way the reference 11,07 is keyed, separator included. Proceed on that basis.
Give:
3,35
